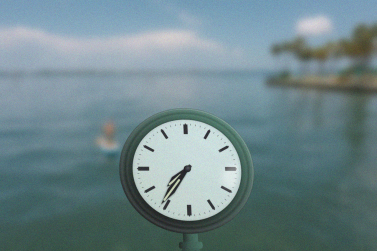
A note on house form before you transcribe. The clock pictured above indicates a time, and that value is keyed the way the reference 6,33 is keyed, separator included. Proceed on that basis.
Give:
7,36
